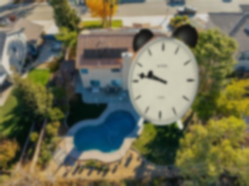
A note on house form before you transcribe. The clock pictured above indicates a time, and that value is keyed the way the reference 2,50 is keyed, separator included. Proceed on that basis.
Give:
9,47
